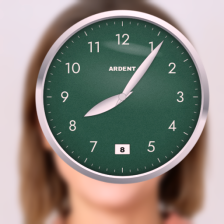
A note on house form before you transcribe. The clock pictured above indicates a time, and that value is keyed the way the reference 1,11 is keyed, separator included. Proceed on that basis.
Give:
8,06
